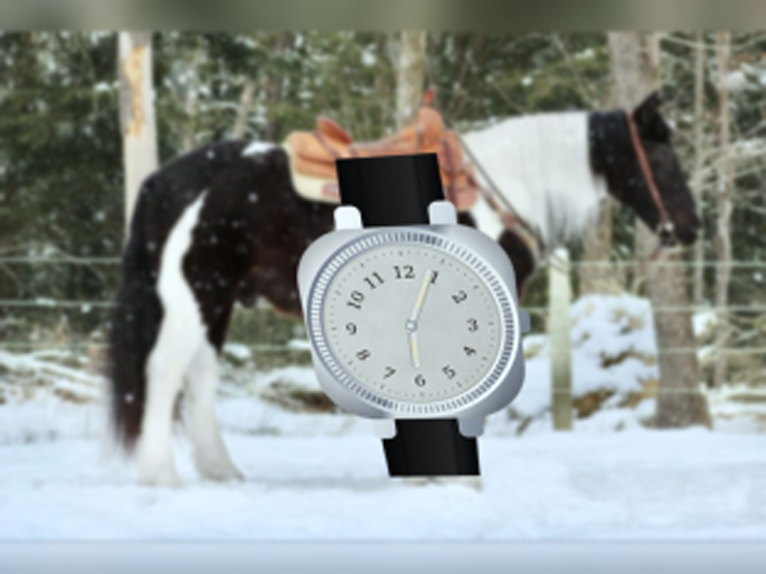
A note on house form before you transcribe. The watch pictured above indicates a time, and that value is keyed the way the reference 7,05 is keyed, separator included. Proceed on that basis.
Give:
6,04
